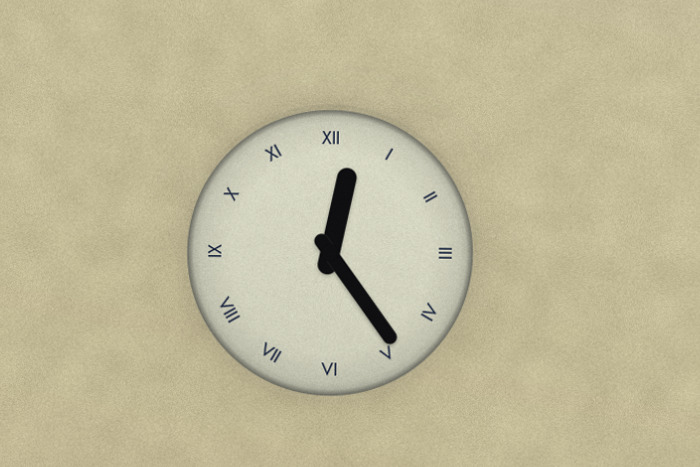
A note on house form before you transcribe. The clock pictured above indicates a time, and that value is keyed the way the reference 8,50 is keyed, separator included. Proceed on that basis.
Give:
12,24
